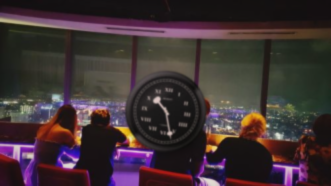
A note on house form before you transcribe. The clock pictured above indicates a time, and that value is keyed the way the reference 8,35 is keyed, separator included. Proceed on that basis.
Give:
10,27
